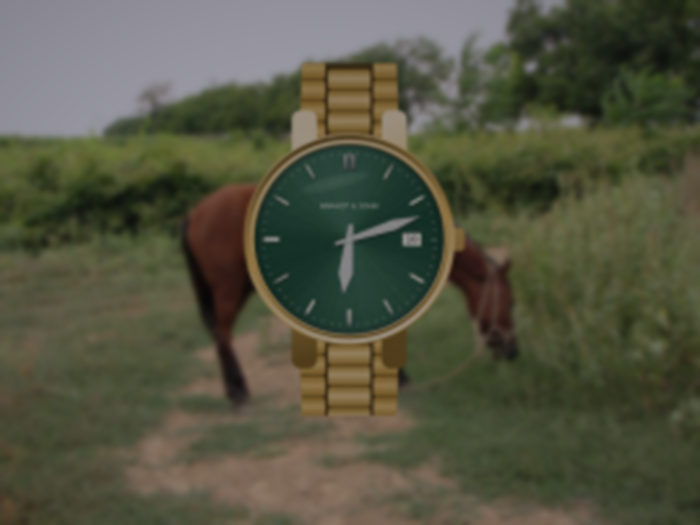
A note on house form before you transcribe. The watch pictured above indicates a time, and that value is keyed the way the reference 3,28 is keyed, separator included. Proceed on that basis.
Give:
6,12
